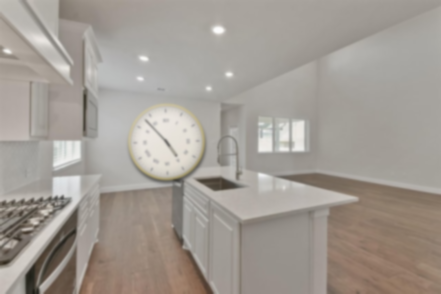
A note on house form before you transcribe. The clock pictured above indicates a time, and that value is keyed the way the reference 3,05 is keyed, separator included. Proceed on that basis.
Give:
4,53
